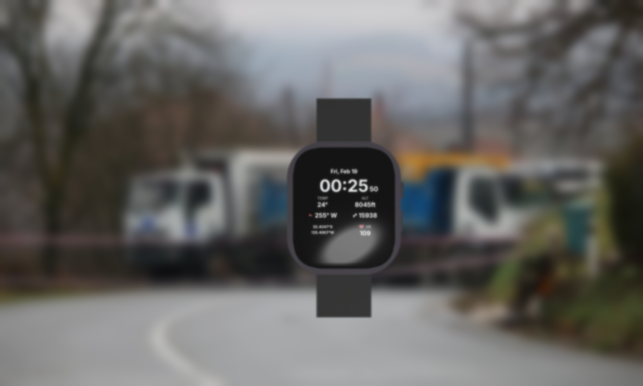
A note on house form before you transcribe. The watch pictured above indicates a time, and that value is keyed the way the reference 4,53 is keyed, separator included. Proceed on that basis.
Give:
0,25
